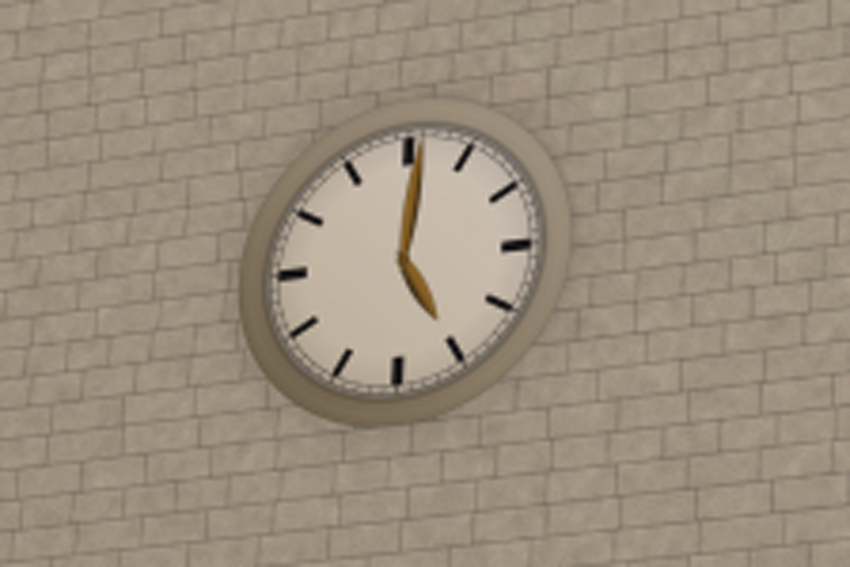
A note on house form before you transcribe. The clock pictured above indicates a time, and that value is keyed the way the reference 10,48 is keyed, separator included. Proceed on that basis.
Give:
5,01
